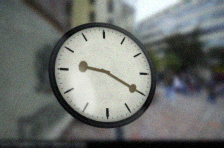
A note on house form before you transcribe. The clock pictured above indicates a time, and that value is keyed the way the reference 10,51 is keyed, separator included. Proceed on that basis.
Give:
9,20
